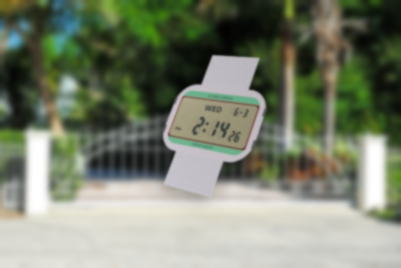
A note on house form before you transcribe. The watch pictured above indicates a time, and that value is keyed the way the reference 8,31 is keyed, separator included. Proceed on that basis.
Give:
2,14
